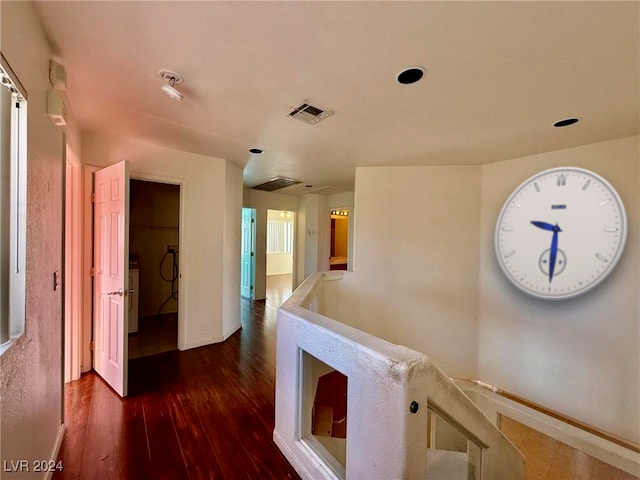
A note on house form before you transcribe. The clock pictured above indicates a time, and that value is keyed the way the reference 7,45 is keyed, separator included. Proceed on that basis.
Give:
9,30
